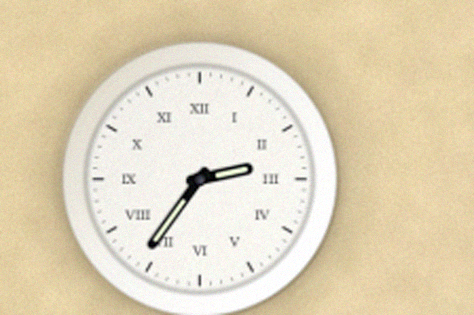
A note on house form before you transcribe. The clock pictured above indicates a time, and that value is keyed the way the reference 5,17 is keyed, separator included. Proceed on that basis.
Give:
2,36
